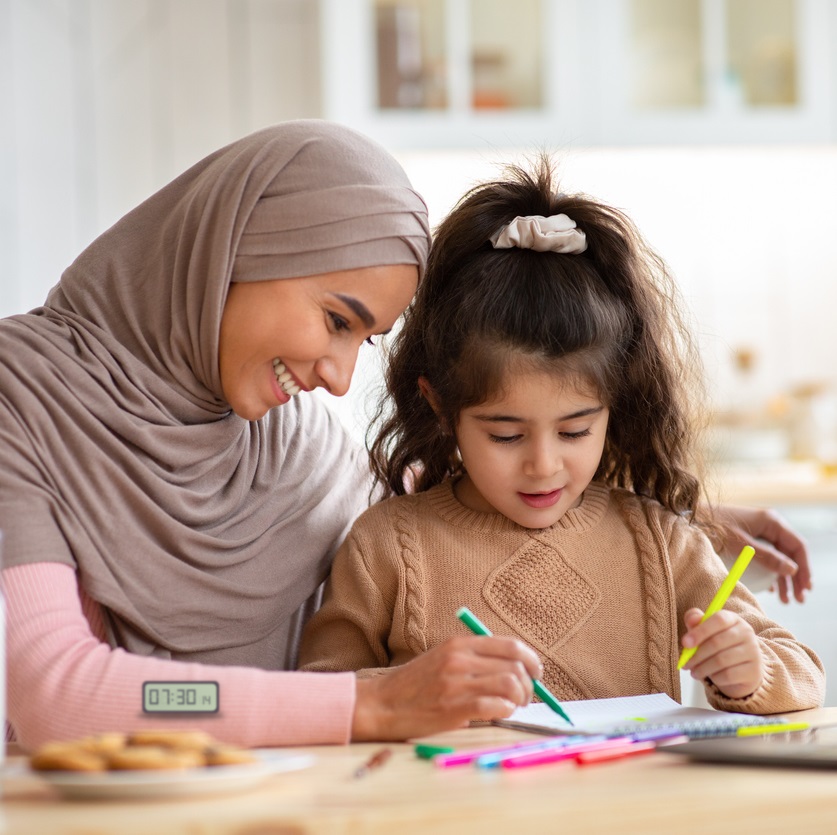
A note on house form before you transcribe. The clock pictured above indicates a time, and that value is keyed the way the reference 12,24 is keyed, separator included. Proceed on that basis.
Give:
7,30
